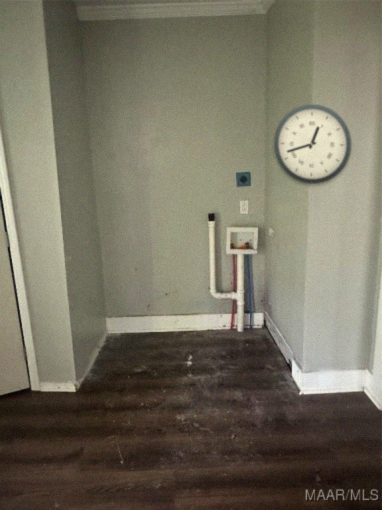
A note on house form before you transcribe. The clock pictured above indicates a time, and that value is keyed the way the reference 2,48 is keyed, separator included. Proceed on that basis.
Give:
12,42
